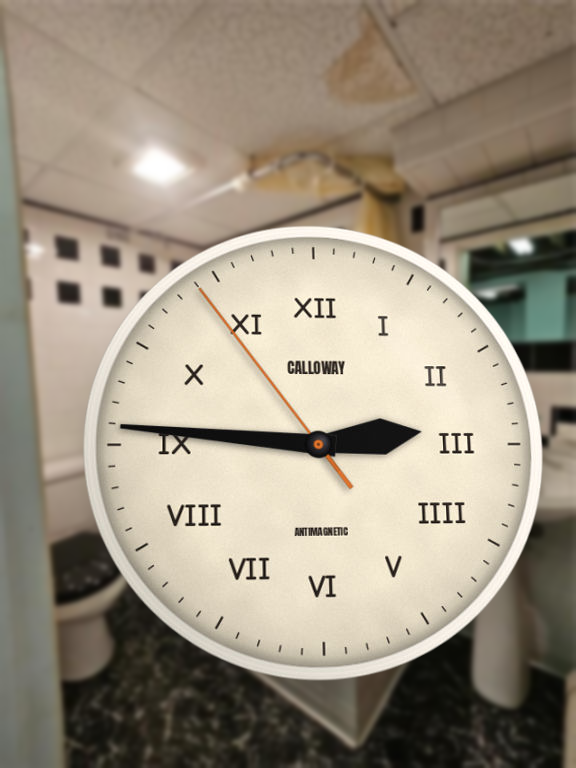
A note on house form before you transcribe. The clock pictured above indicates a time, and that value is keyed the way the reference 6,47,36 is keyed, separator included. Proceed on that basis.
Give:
2,45,54
